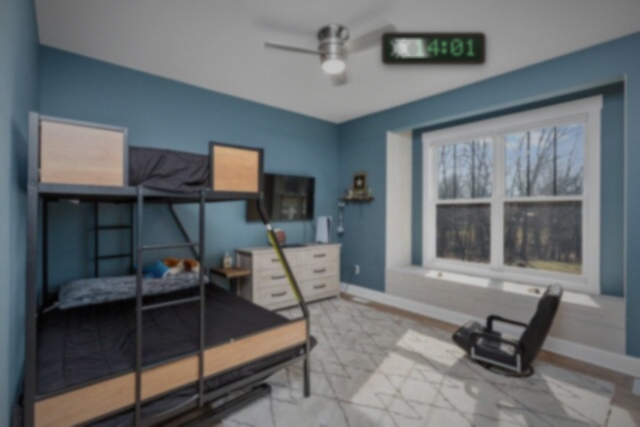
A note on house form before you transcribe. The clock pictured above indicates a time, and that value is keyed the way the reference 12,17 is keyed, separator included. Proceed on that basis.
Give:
14,01
